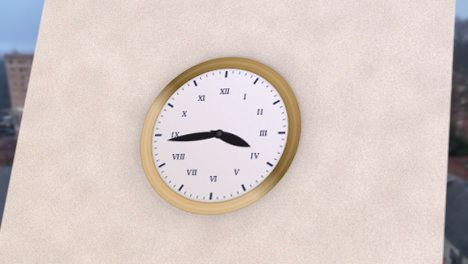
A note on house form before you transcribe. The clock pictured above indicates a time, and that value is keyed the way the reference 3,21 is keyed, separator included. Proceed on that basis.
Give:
3,44
